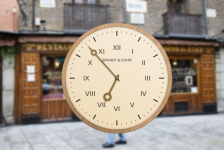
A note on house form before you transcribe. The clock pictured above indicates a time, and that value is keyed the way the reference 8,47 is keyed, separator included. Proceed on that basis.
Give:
6,53
